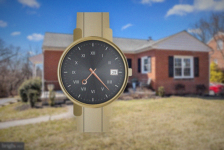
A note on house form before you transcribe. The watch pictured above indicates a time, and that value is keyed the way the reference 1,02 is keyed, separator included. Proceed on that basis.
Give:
7,23
